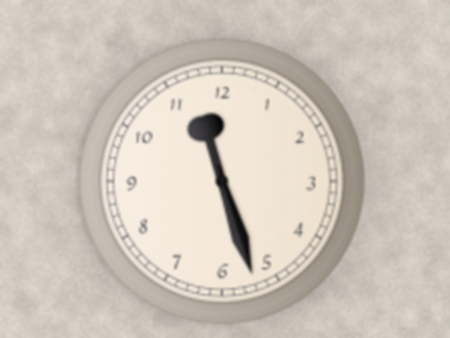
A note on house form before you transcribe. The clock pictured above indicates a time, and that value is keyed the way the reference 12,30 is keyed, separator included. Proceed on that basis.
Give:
11,27
